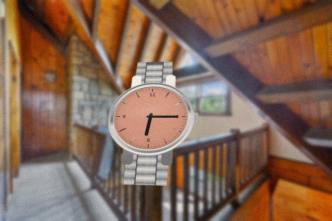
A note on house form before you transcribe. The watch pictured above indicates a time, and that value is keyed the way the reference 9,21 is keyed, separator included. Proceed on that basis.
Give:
6,15
